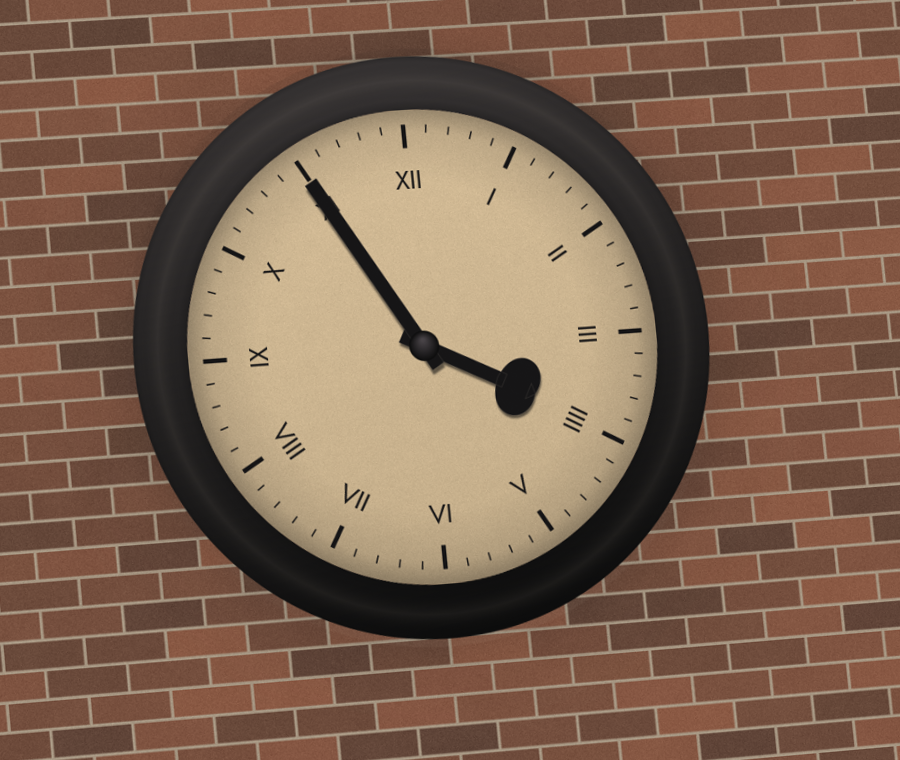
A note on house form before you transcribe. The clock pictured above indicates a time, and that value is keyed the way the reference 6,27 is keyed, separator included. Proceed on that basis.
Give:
3,55
